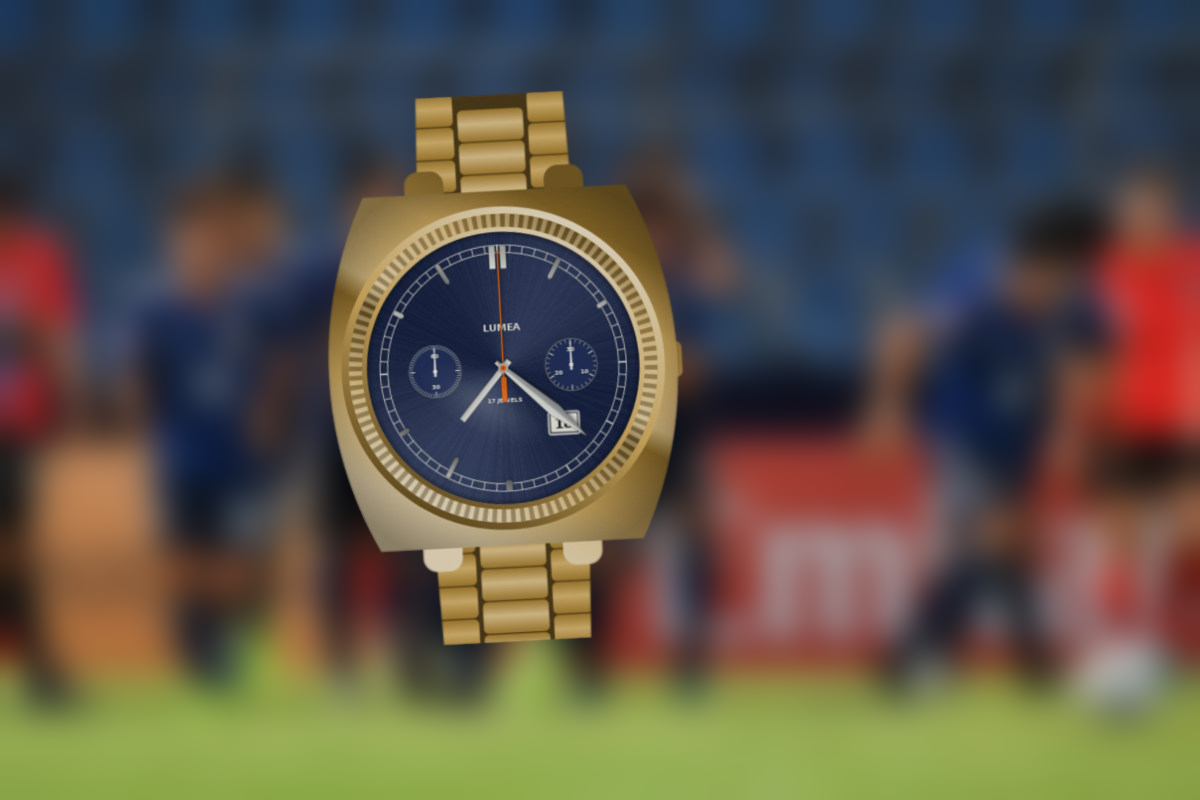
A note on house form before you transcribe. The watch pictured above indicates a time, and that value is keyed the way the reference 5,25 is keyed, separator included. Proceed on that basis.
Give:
7,22
